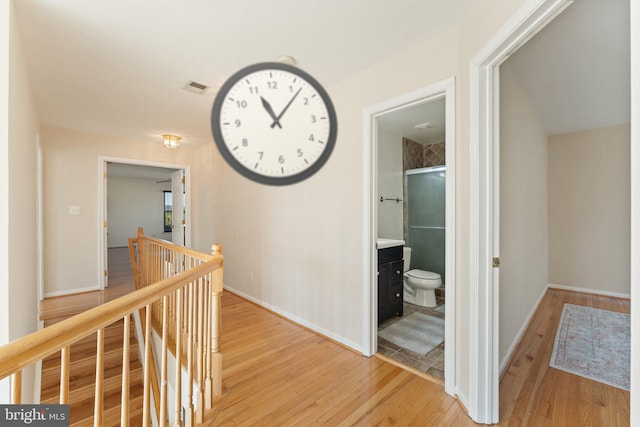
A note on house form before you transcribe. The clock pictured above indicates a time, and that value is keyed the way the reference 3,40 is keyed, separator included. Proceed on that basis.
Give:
11,07
